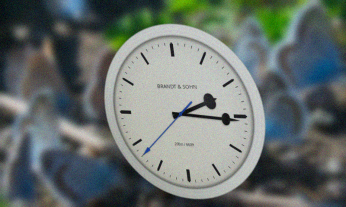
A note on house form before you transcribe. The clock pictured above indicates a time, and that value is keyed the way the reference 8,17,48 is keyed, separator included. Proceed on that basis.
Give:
2,15,38
